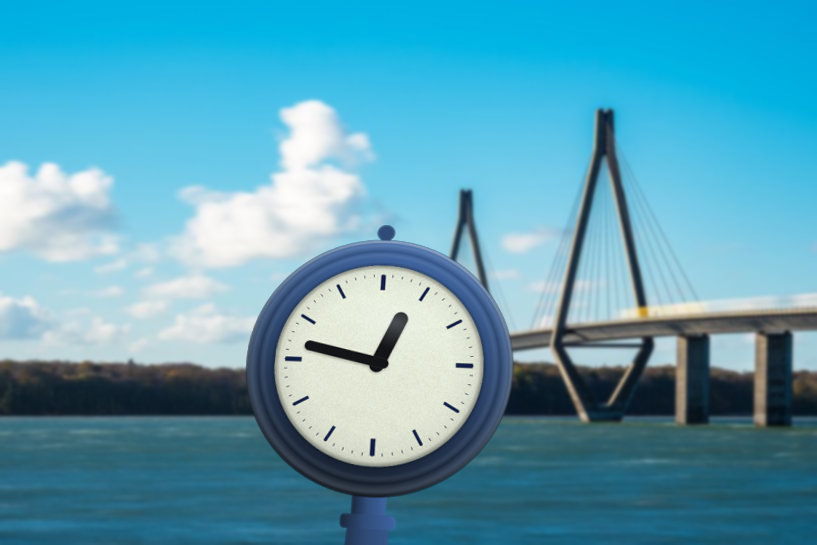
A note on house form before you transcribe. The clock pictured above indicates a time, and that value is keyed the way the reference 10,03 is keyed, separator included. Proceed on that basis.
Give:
12,47
